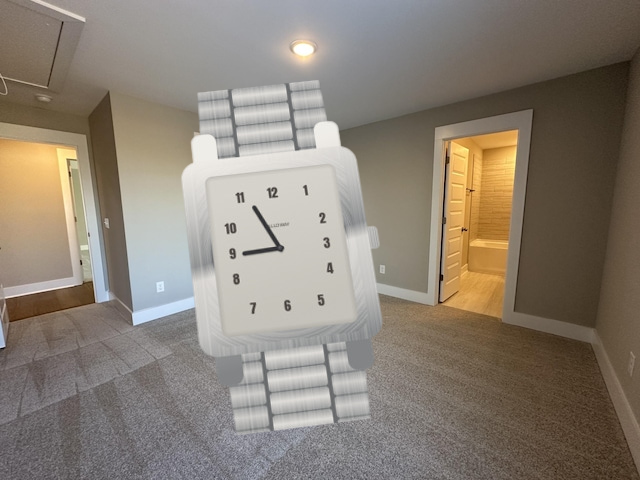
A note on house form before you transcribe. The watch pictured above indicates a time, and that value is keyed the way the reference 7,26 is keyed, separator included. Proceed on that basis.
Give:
8,56
